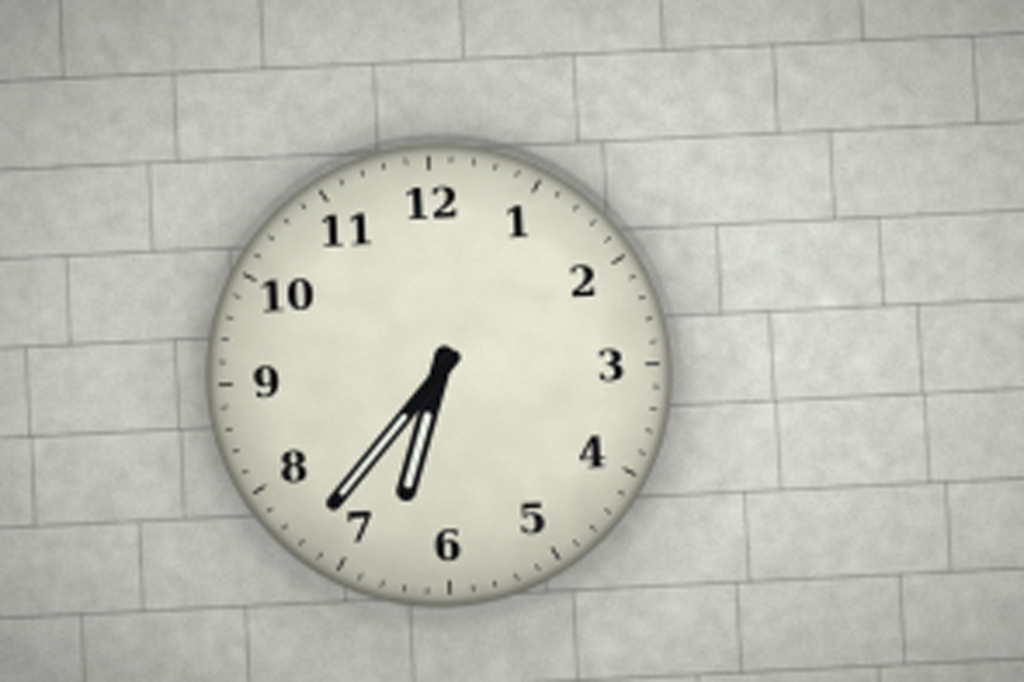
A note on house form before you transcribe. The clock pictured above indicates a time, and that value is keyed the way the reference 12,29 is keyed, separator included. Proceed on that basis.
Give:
6,37
